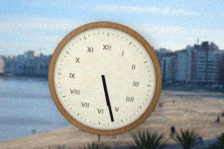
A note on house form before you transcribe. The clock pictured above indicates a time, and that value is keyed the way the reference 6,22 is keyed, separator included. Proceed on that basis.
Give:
5,27
